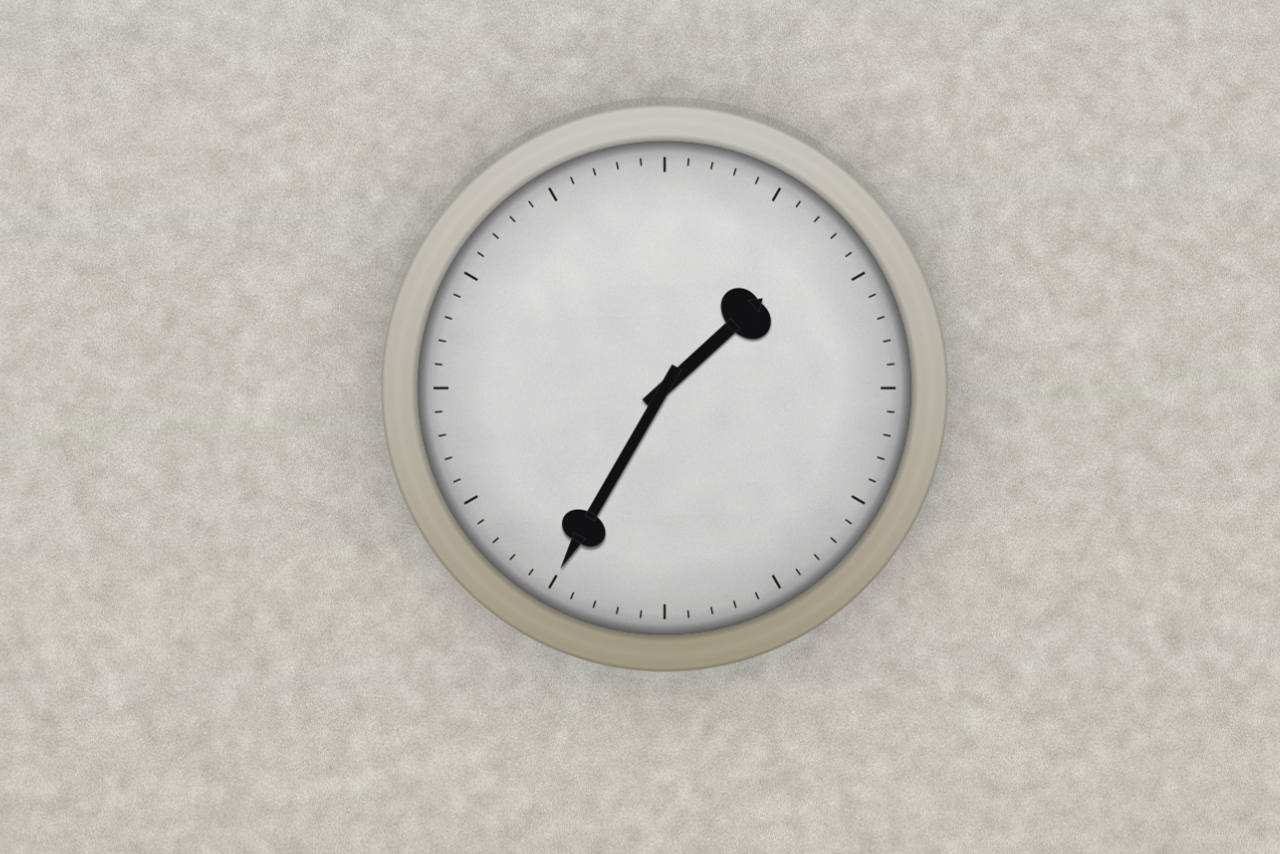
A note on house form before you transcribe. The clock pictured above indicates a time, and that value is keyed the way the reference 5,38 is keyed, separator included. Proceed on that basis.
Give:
1,35
